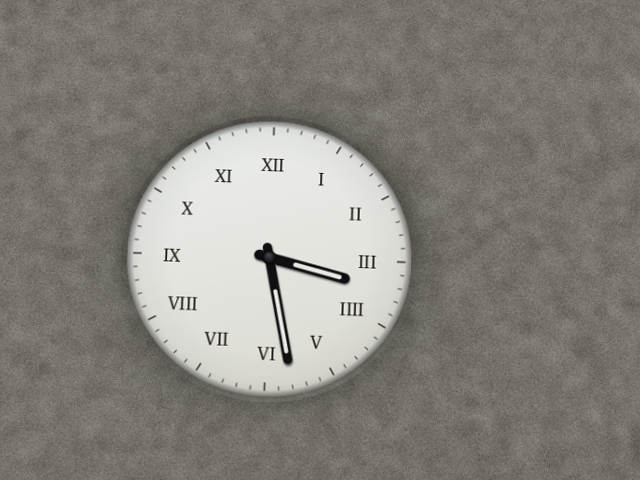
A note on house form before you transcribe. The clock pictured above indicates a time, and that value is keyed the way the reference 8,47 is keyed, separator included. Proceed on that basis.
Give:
3,28
